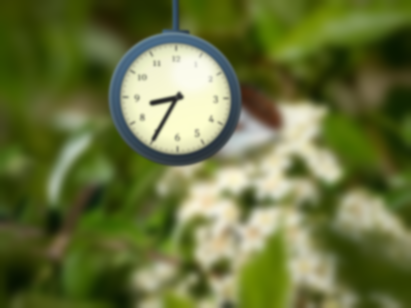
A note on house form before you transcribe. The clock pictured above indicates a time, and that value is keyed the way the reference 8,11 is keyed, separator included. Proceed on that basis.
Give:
8,35
